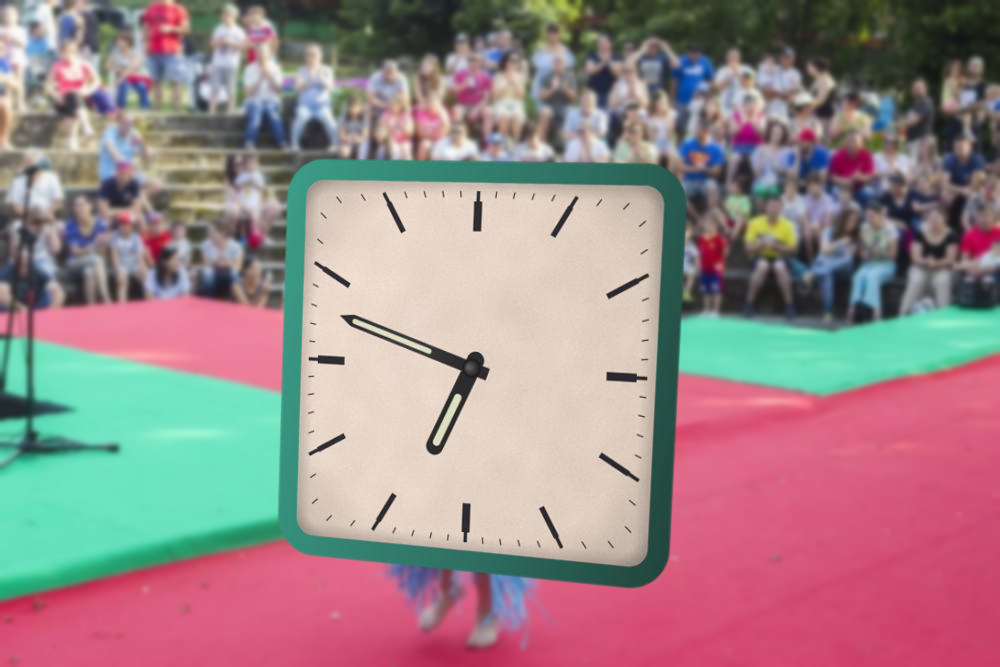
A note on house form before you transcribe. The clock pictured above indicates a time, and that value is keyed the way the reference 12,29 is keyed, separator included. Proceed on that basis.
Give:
6,48
